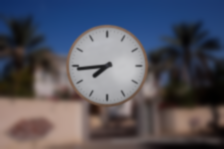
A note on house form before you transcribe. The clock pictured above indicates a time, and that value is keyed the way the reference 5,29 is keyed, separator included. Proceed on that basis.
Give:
7,44
